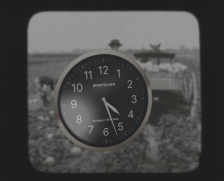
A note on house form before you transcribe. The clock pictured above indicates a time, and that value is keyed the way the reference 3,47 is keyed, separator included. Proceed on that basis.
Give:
4,27
